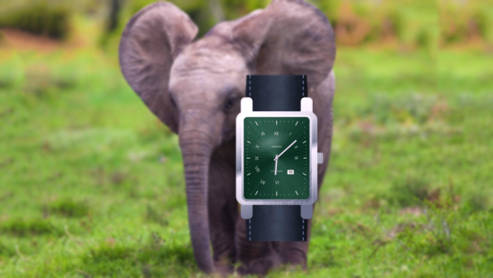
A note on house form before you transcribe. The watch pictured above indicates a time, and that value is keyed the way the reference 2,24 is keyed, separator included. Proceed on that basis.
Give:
6,08
